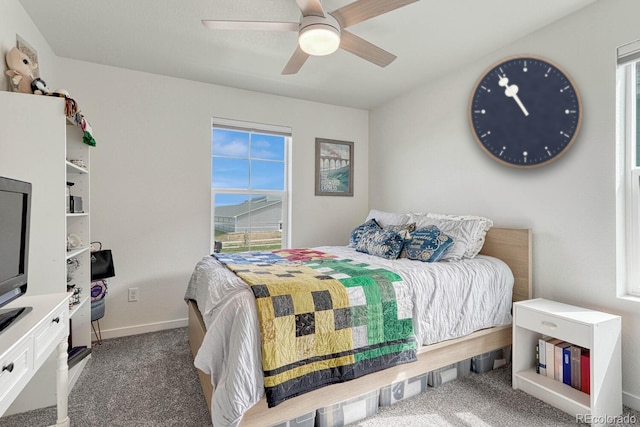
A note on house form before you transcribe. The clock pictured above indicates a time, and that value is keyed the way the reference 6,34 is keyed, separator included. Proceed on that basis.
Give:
10,54
